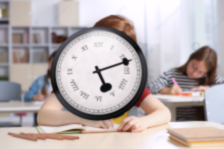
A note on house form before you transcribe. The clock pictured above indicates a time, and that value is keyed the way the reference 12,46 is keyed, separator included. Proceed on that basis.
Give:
5,12
